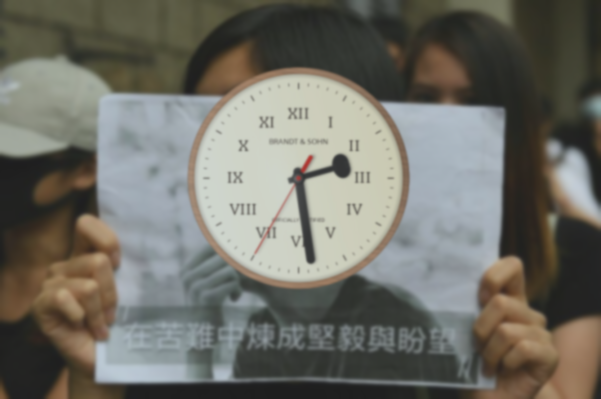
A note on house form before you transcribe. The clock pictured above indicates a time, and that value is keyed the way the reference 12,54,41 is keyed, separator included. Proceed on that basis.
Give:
2,28,35
